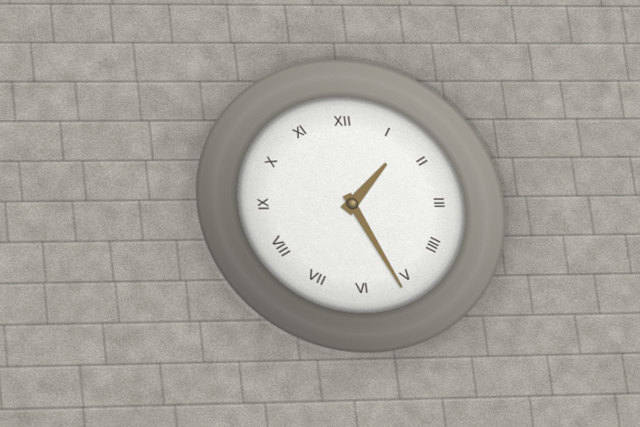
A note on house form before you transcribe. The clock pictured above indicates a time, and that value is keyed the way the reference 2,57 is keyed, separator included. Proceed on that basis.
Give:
1,26
